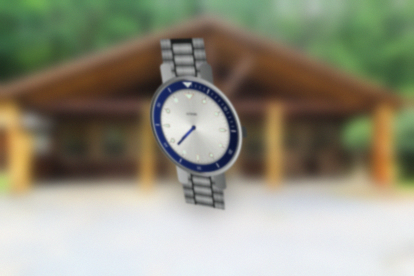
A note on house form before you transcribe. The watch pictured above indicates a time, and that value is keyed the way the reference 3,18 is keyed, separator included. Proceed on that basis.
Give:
7,38
